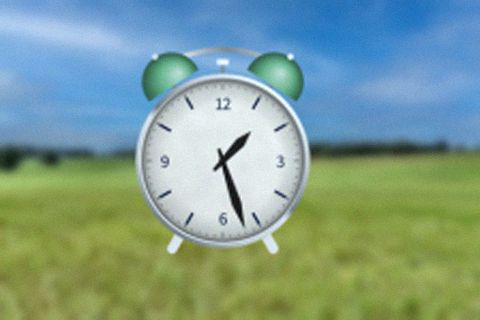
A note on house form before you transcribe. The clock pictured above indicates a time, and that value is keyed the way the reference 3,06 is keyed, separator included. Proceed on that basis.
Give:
1,27
